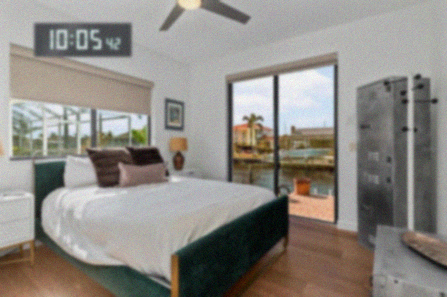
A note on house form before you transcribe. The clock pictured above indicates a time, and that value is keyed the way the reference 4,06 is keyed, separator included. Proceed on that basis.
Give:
10,05
